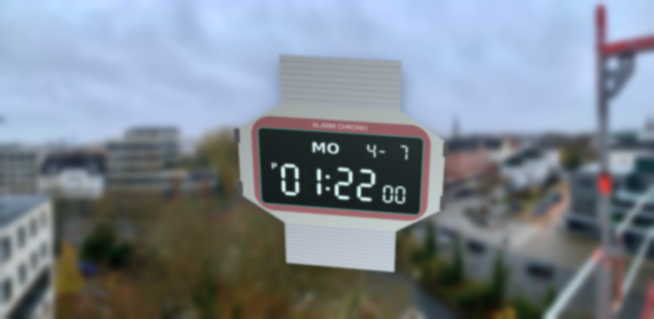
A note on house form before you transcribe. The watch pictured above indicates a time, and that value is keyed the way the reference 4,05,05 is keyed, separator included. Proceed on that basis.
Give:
1,22,00
